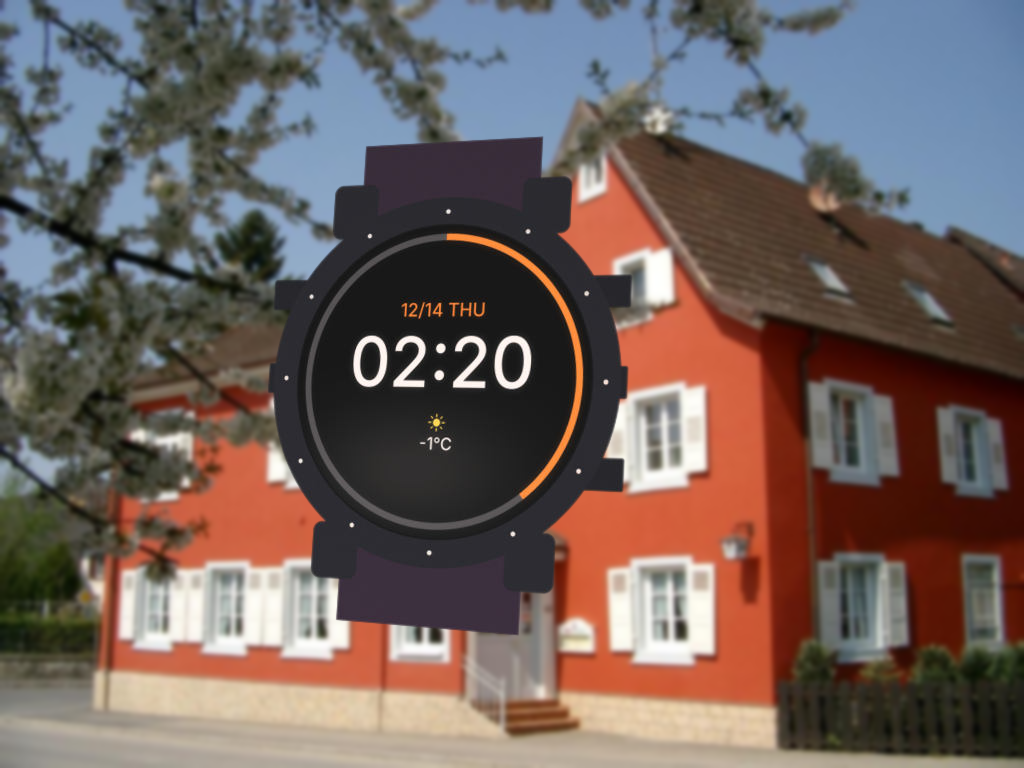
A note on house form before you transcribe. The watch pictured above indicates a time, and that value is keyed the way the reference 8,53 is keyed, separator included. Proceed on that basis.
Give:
2,20
